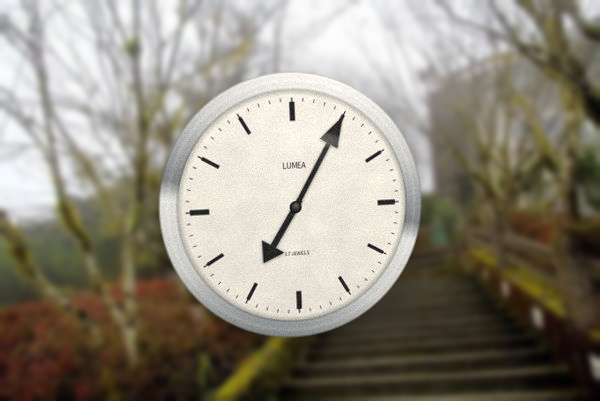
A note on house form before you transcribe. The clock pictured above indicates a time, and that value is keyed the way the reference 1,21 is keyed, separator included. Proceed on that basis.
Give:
7,05
